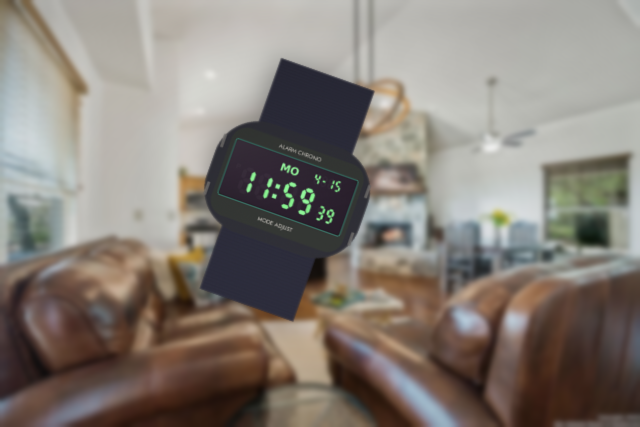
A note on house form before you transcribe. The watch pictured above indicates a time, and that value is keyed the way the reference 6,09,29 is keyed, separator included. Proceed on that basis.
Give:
11,59,39
